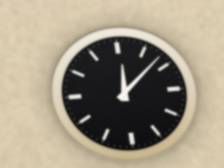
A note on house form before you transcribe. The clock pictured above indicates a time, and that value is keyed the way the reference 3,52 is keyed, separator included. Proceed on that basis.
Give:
12,08
